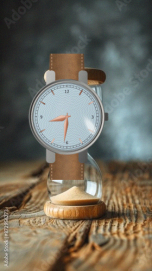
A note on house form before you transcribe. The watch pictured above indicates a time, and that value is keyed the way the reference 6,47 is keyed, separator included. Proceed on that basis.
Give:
8,31
